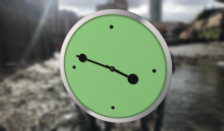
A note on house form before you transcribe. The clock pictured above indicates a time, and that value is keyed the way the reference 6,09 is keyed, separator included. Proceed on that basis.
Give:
3,48
